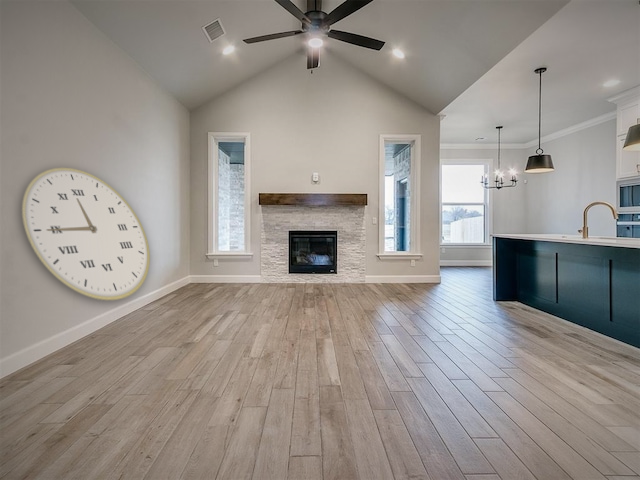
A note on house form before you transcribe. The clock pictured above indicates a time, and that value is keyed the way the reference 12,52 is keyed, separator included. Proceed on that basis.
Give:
11,45
